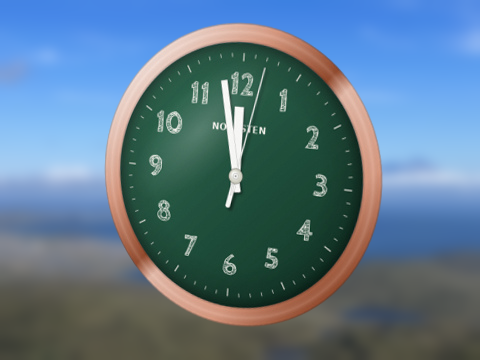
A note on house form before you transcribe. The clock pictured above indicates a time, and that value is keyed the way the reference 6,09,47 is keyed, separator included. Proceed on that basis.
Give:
11,58,02
